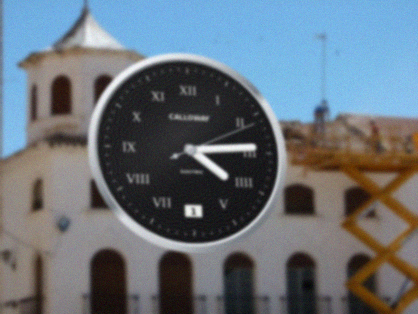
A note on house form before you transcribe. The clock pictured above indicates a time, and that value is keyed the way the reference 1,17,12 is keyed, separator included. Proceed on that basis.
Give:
4,14,11
